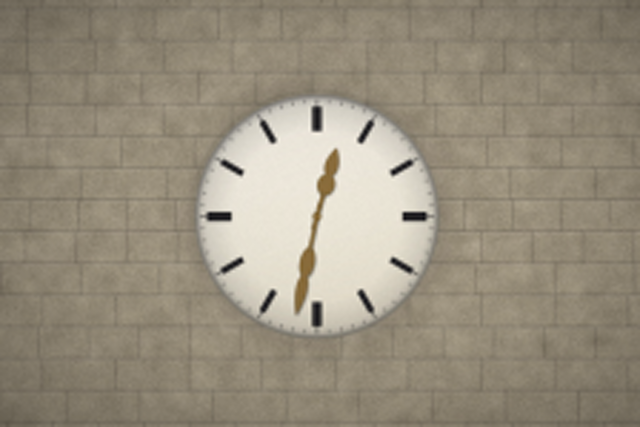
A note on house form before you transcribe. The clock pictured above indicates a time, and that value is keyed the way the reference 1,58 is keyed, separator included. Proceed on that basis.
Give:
12,32
